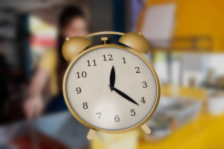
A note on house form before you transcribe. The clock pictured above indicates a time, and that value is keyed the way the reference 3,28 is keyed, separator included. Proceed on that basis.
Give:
12,22
